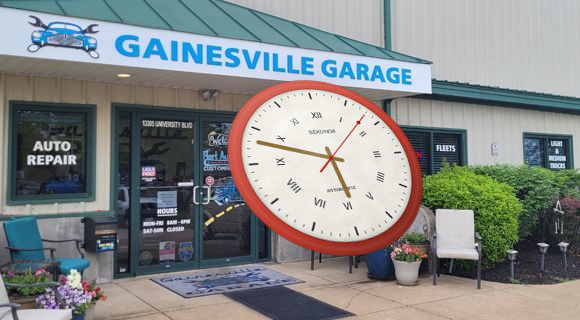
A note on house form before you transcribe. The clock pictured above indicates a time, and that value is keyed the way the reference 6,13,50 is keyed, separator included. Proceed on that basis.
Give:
5,48,08
